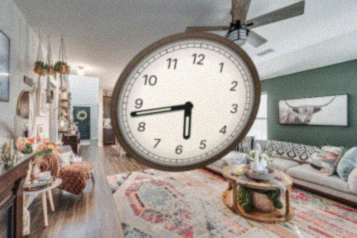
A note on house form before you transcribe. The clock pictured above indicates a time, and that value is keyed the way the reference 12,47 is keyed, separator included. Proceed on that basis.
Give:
5,43
